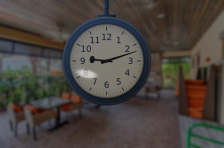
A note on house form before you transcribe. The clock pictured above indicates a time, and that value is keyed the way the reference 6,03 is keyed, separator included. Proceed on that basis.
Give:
9,12
